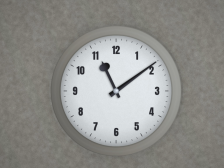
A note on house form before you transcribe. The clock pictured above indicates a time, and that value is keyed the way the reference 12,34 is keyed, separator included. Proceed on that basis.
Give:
11,09
